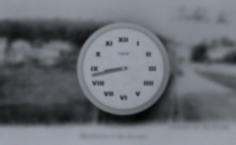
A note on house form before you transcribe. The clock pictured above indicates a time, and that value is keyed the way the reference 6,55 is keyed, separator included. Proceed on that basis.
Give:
8,43
